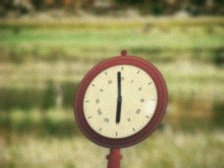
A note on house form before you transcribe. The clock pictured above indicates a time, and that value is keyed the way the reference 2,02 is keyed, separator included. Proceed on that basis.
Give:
5,59
